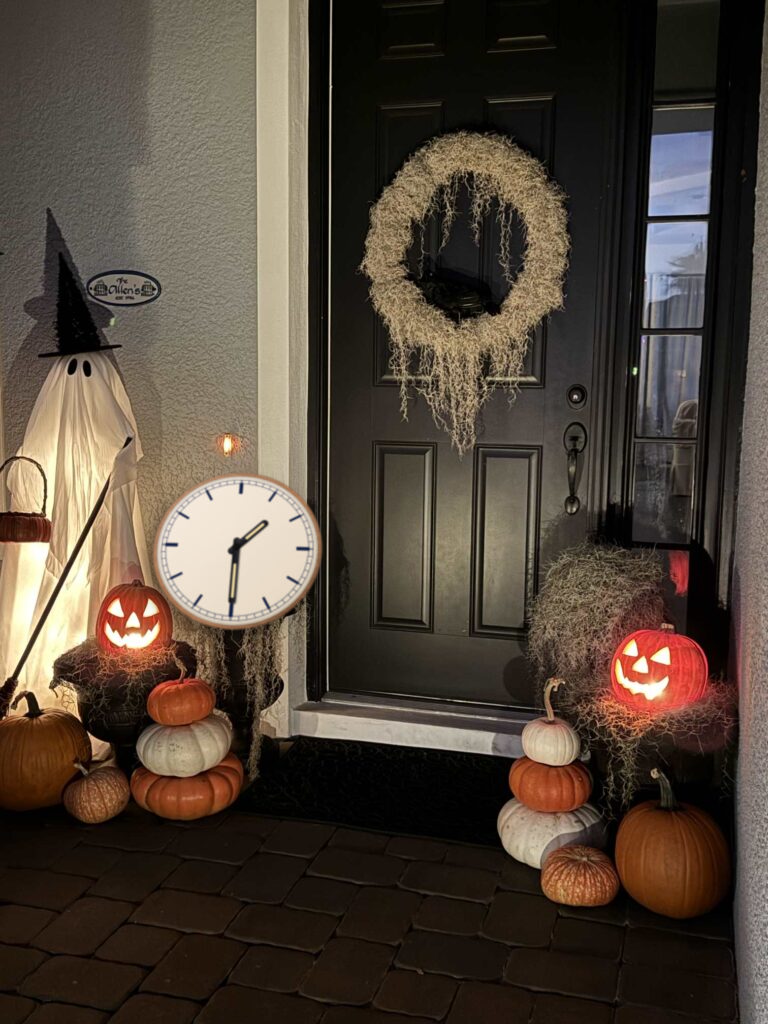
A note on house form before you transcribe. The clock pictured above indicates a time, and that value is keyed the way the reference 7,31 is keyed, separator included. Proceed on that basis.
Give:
1,30
